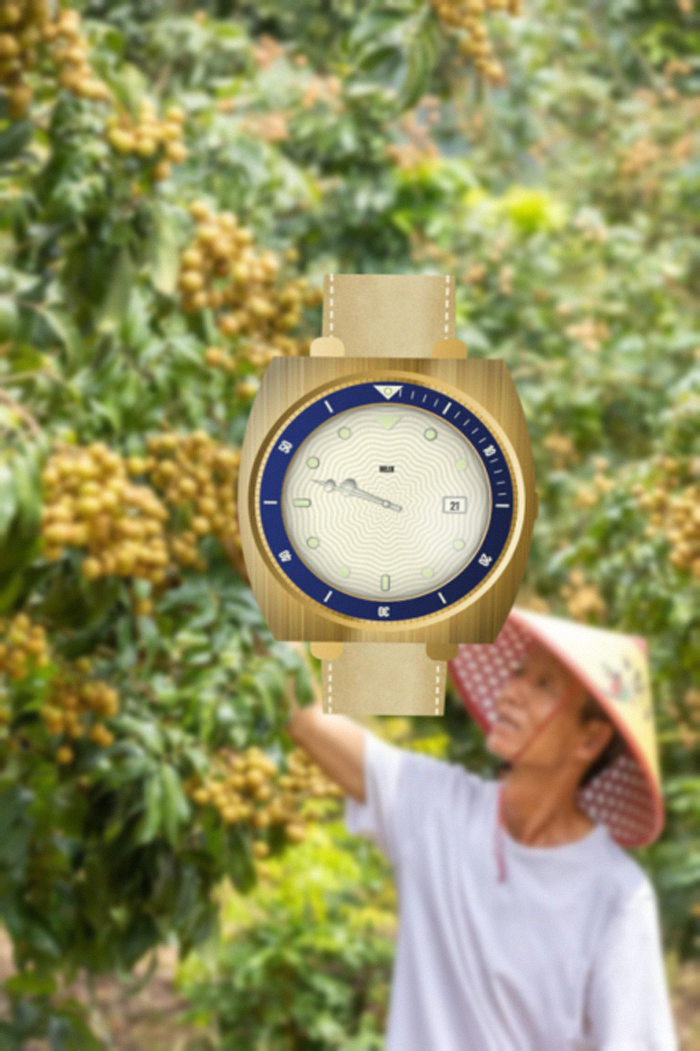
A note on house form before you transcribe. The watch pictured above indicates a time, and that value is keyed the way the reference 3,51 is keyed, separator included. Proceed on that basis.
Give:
9,48
